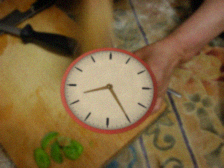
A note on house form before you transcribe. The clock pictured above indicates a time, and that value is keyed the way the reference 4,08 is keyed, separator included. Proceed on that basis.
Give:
8,25
